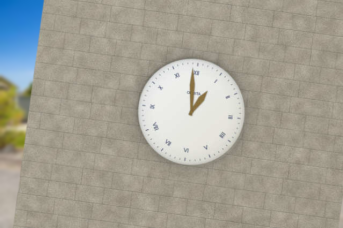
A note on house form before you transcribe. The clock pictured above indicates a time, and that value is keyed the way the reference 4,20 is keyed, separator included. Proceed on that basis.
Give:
12,59
